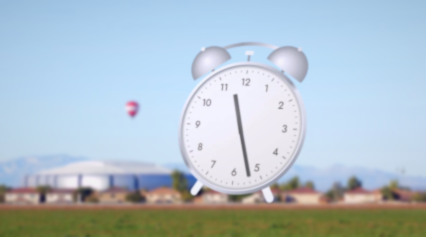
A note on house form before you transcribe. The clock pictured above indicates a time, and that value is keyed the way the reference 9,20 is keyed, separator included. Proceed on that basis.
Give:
11,27
